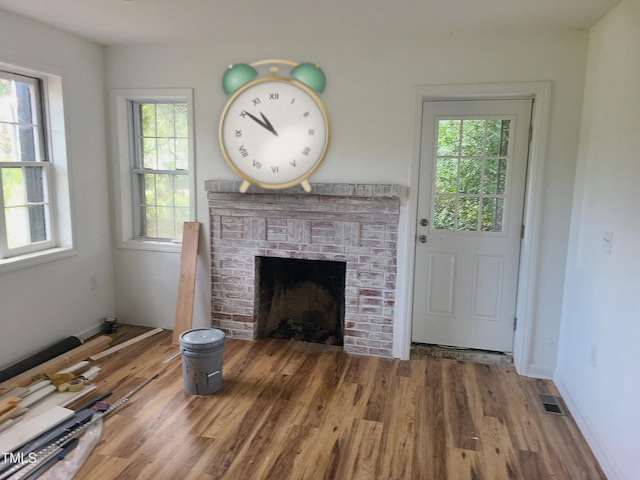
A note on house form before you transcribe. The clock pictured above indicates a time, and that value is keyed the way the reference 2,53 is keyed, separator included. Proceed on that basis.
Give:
10,51
